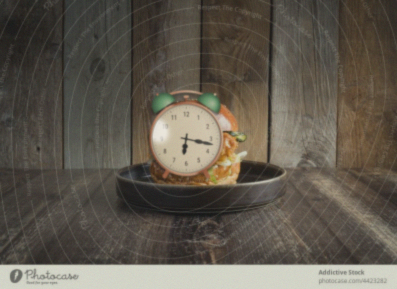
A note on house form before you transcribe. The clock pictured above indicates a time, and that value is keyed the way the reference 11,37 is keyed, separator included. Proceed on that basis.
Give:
6,17
